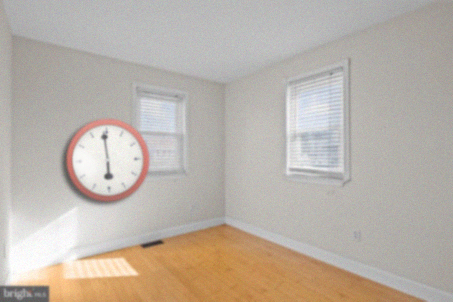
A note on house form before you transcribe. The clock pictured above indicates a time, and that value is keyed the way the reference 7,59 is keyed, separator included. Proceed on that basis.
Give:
5,59
